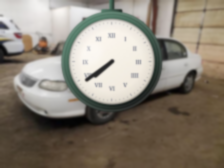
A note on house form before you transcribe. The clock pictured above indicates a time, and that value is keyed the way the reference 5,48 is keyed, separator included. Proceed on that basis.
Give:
7,39
